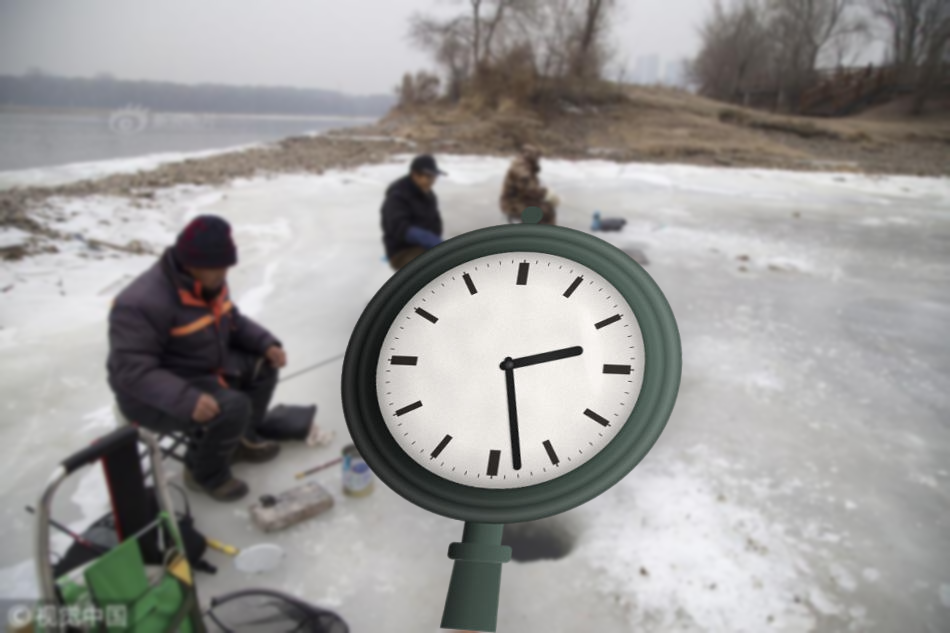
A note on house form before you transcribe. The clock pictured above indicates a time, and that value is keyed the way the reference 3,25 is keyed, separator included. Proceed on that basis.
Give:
2,28
